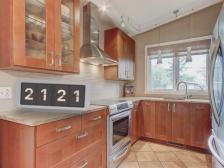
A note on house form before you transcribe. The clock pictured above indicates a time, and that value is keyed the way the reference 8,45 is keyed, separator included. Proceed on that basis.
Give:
21,21
